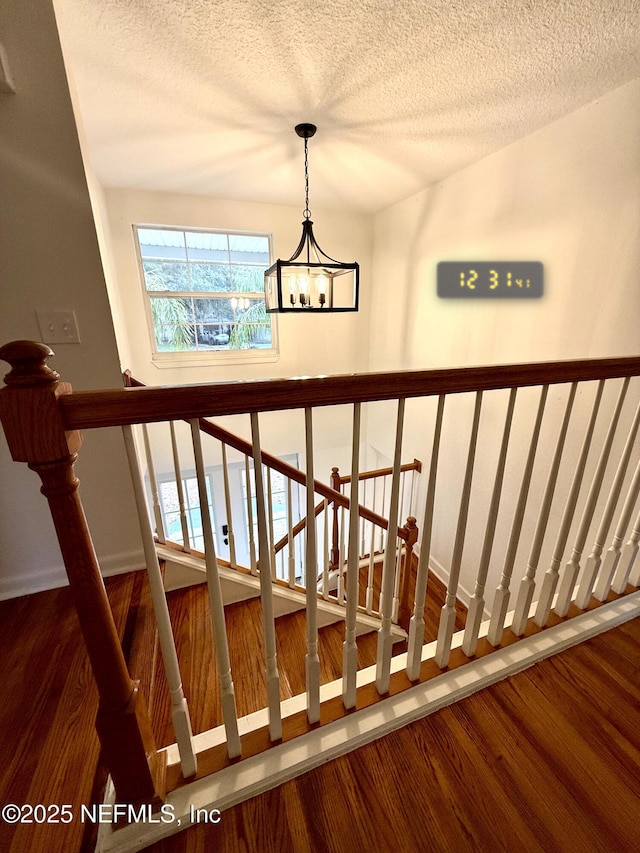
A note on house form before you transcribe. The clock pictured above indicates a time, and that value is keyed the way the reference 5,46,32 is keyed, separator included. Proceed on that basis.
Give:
12,31,41
